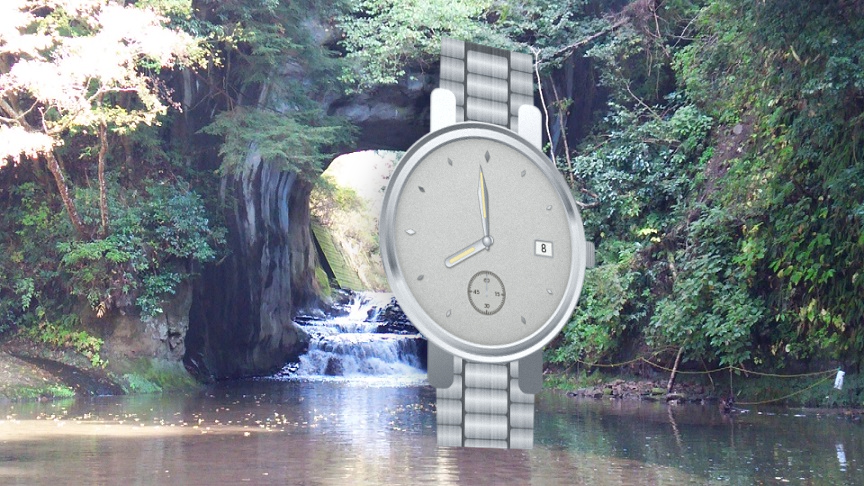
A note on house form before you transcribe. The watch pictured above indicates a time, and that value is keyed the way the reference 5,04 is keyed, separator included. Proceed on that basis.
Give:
7,59
